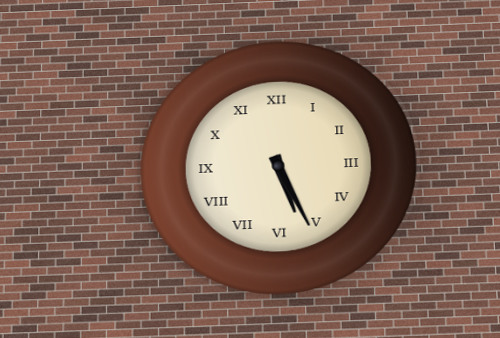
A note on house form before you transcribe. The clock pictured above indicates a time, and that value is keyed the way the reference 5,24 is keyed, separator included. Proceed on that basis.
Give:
5,26
